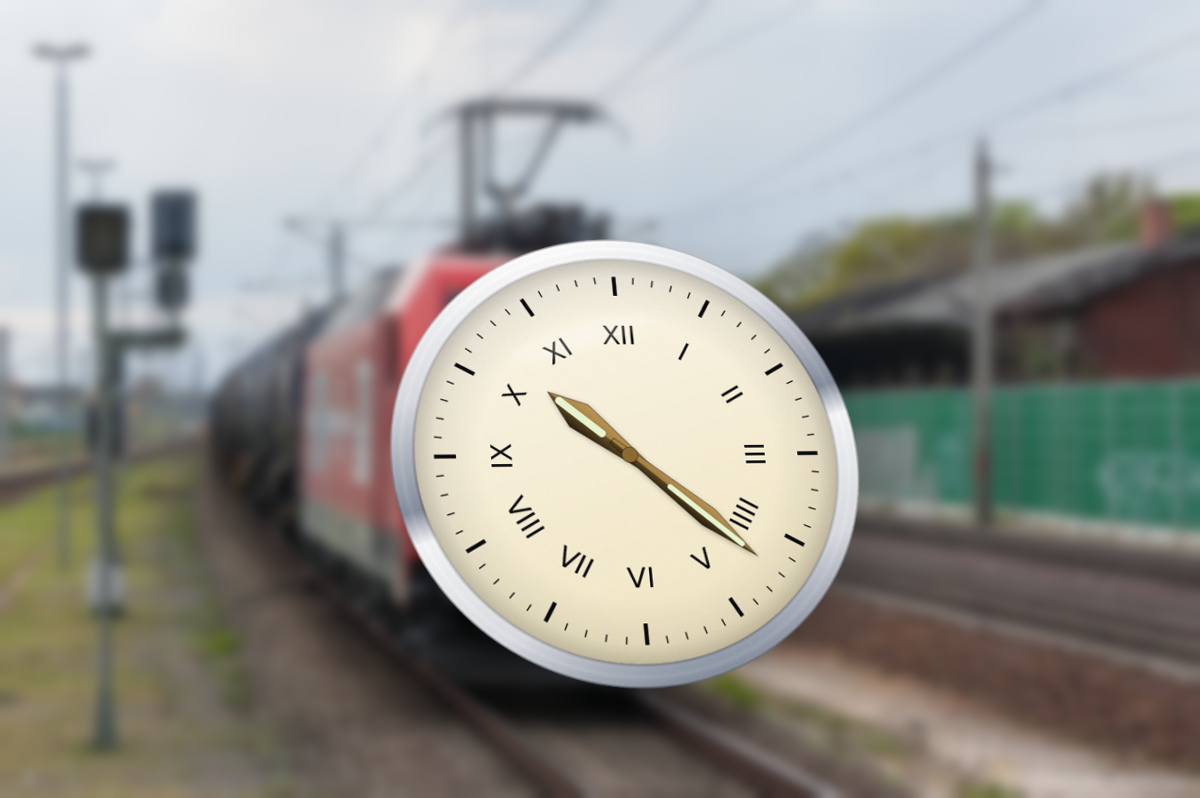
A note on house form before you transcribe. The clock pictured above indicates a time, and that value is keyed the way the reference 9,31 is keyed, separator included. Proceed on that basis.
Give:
10,22
